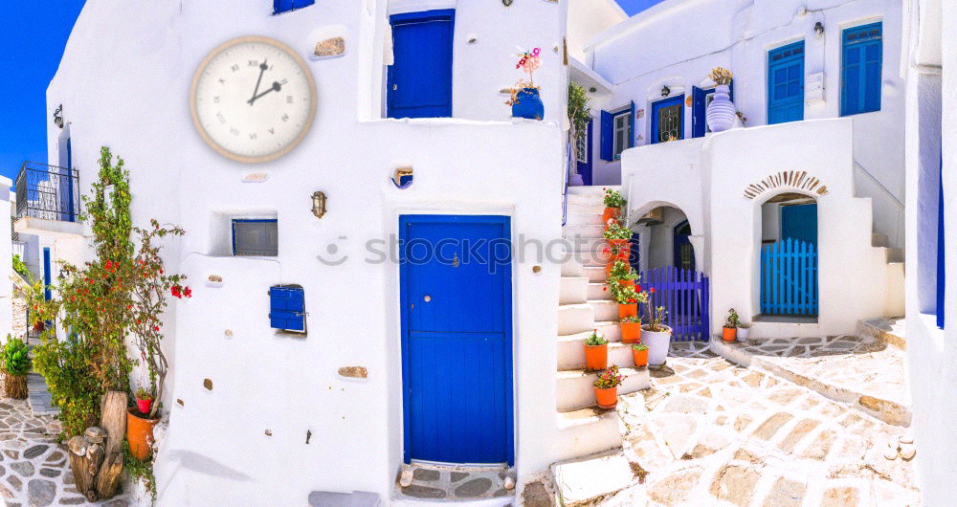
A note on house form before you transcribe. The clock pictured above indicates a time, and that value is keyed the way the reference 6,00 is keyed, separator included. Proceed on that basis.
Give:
2,03
